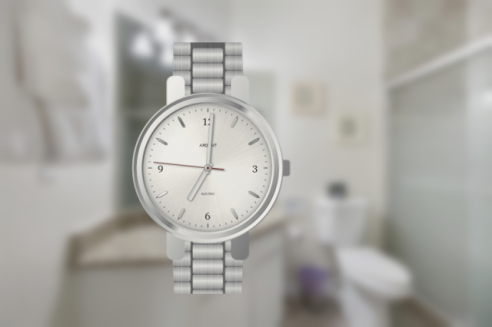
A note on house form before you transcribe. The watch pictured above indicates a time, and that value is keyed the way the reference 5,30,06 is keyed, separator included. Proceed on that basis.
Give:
7,00,46
